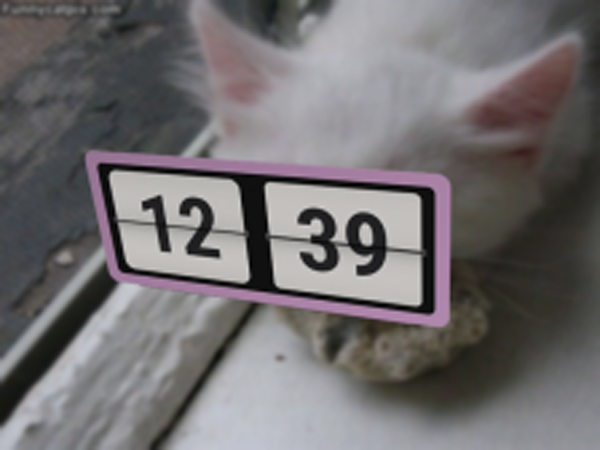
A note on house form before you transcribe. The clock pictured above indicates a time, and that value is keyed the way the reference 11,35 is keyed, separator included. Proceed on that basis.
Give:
12,39
